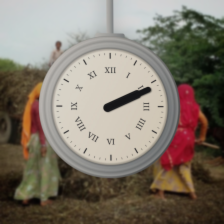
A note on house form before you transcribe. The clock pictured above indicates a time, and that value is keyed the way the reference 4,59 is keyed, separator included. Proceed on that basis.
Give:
2,11
